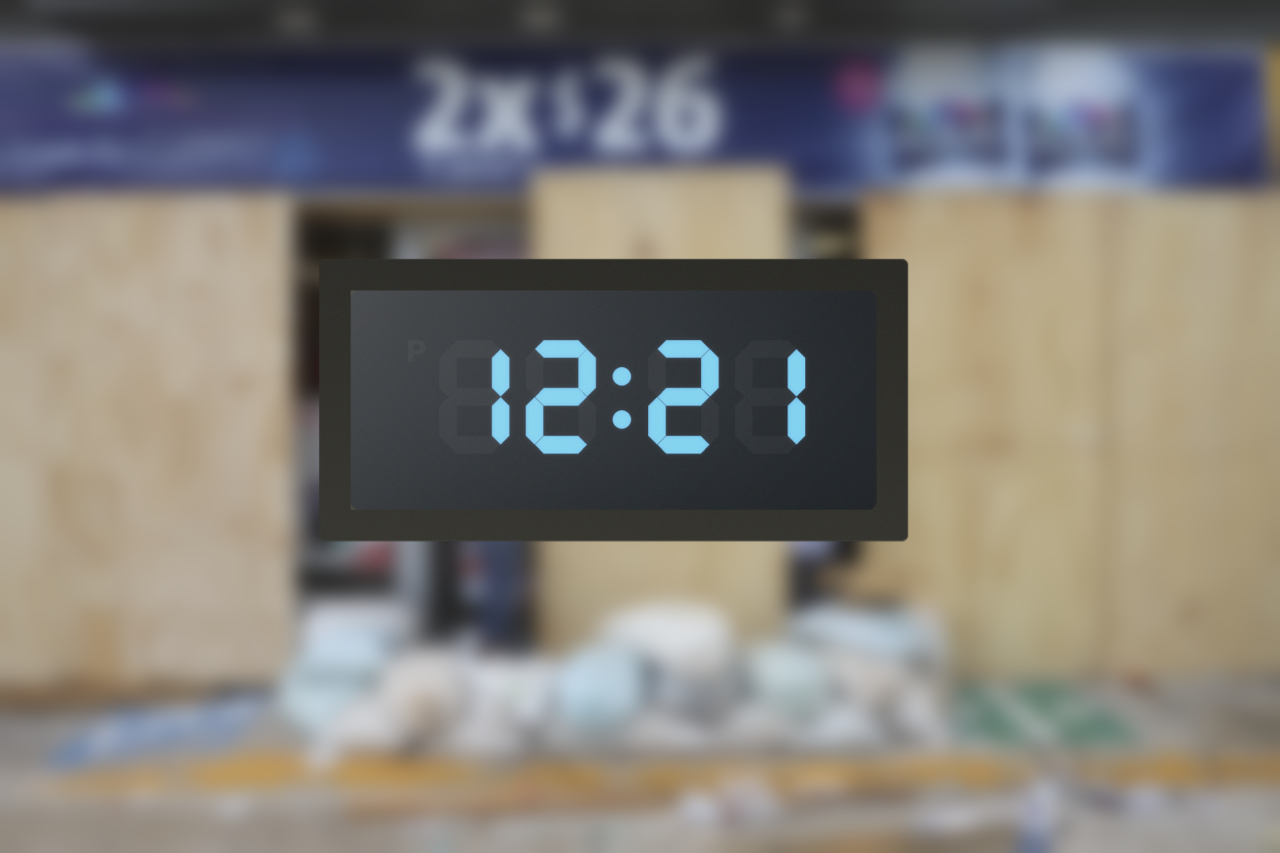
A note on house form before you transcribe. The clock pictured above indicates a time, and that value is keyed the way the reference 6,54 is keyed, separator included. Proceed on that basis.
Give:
12,21
